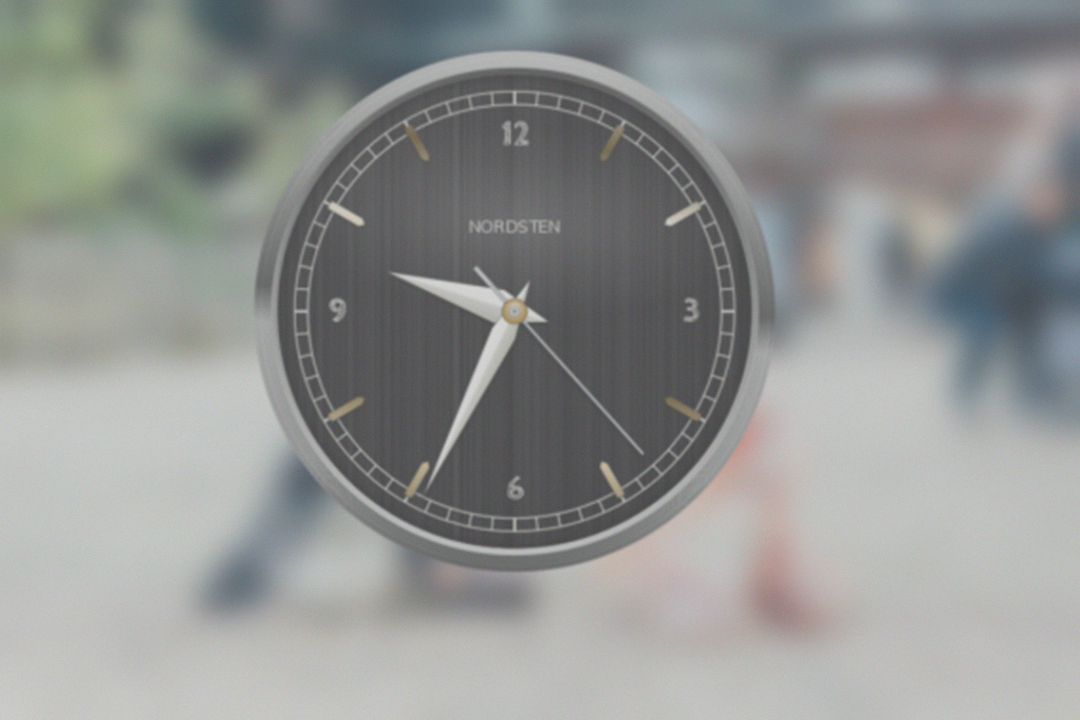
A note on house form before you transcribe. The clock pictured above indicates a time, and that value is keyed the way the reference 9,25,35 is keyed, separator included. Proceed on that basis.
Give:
9,34,23
